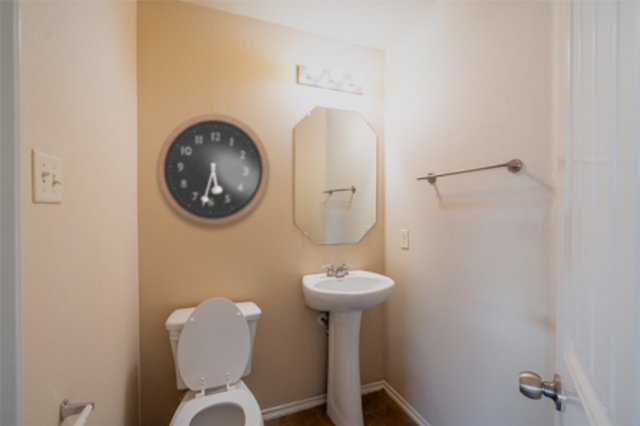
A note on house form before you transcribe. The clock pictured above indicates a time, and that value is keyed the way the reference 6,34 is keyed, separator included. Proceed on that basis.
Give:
5,32
